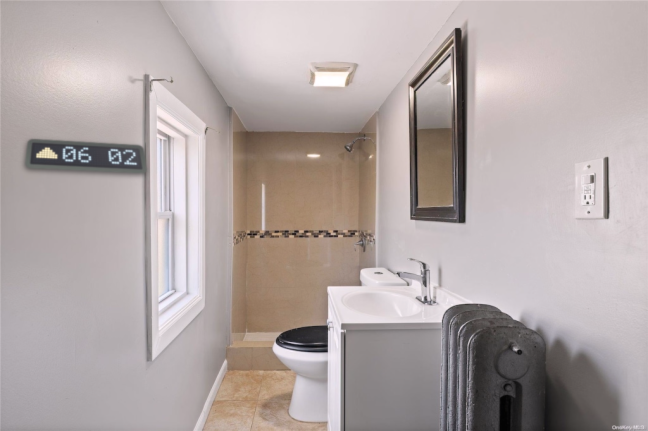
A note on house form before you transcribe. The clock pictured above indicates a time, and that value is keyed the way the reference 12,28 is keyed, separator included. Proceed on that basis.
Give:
6,02
